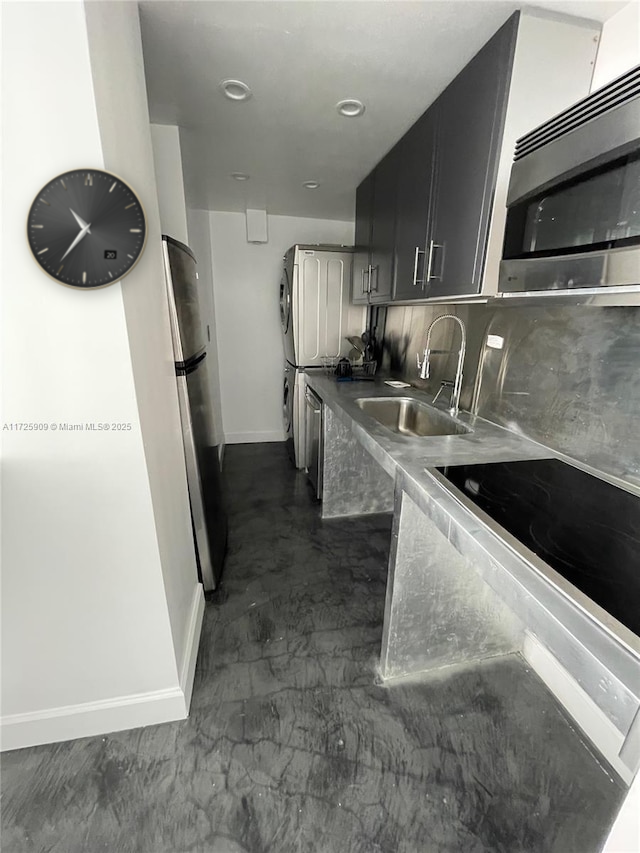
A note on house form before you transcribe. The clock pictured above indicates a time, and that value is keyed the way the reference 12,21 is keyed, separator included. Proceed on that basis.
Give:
10,36
